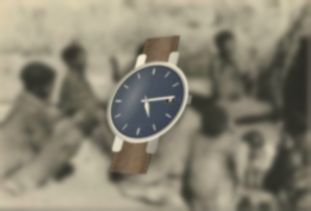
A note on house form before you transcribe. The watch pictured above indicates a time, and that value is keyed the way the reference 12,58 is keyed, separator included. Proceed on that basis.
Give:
5,14
